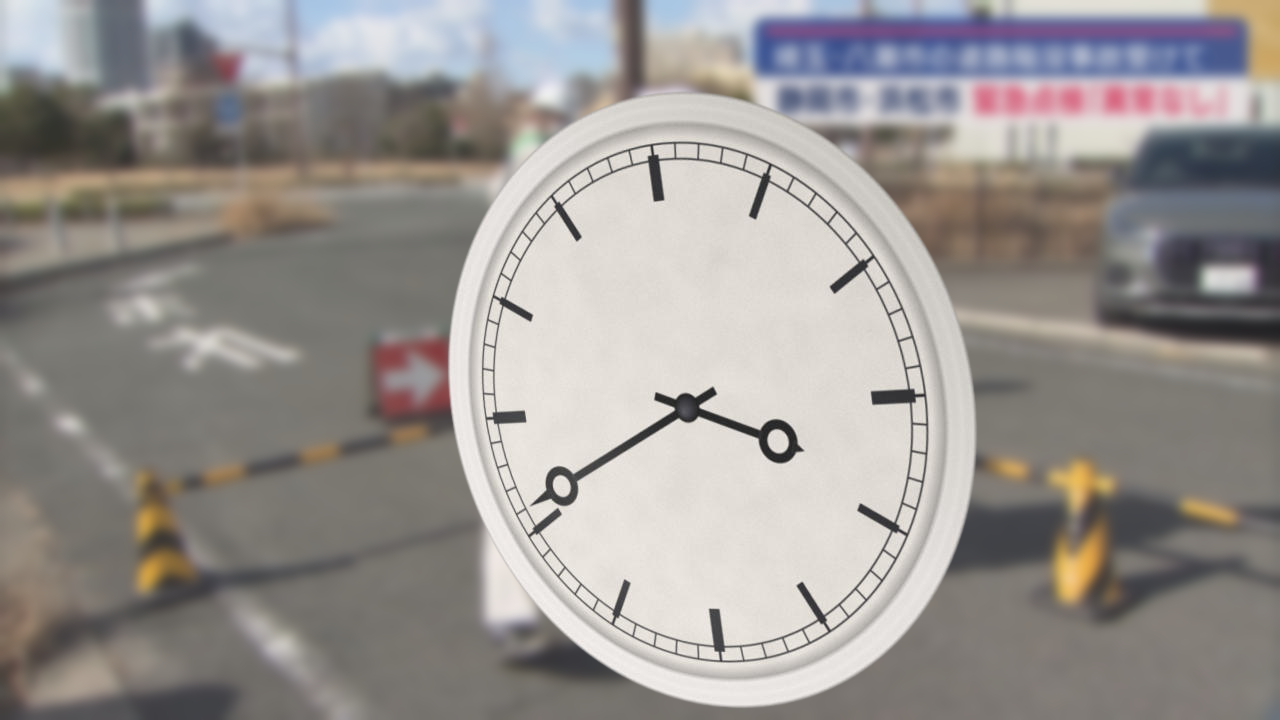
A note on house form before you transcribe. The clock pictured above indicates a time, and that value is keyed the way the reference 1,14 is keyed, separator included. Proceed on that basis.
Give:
3,41
